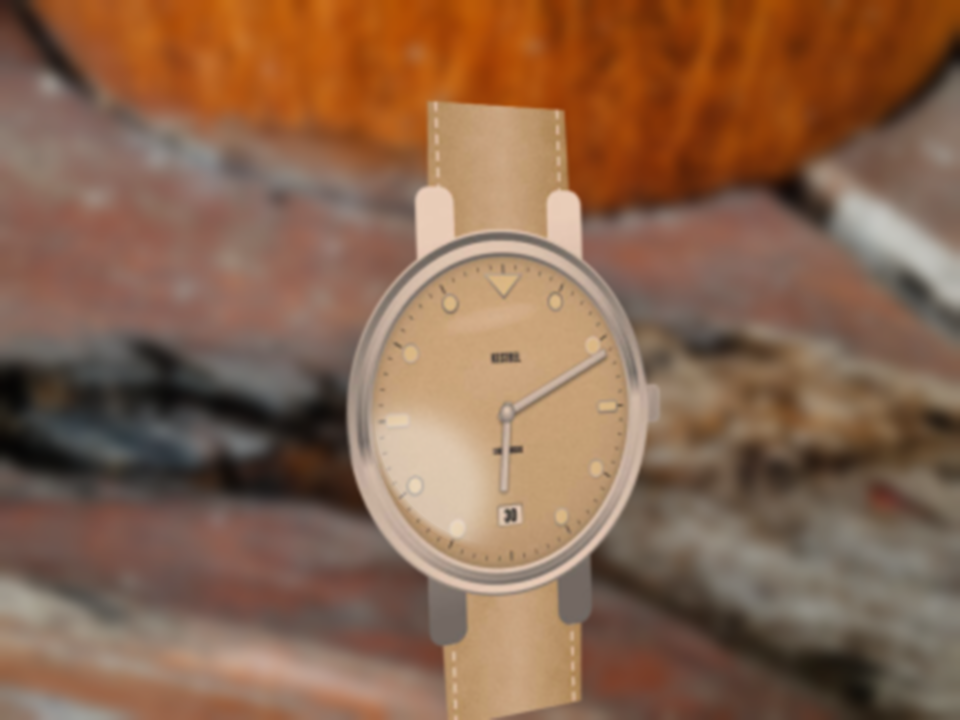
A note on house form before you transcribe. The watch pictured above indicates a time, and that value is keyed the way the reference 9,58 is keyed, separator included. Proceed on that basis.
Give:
6,11
